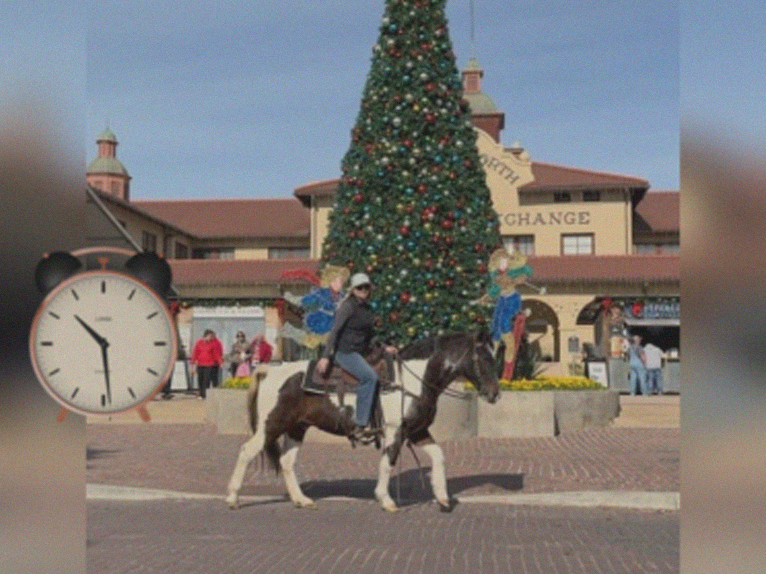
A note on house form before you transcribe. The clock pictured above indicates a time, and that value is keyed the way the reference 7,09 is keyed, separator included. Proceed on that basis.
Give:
10,29
